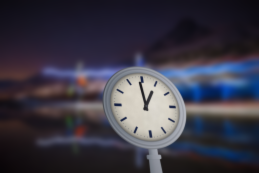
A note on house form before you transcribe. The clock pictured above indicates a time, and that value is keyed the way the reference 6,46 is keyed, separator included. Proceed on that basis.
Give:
12,59
